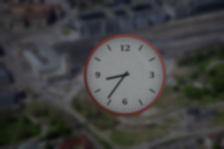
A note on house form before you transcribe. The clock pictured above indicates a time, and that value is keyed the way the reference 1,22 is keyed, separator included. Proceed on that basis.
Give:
8,36
